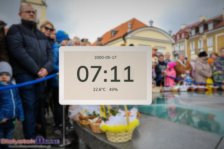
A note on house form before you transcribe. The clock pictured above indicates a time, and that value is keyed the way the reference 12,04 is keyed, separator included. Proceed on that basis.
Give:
7,11
